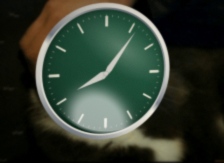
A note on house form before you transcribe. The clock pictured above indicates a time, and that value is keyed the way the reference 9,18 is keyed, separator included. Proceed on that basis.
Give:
8,06
